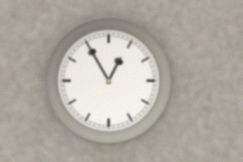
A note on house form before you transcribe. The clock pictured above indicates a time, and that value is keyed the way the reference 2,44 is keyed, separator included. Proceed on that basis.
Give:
12,55
